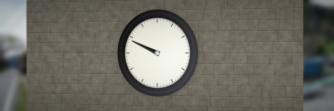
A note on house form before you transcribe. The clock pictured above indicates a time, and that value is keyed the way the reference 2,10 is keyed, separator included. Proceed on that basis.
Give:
9,49
